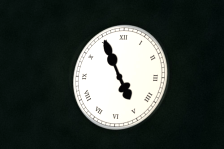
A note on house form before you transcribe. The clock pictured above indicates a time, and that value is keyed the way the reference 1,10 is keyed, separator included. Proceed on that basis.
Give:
4,55
